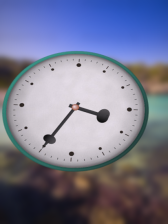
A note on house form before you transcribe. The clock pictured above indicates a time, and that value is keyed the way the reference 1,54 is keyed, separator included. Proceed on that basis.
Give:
3,35
